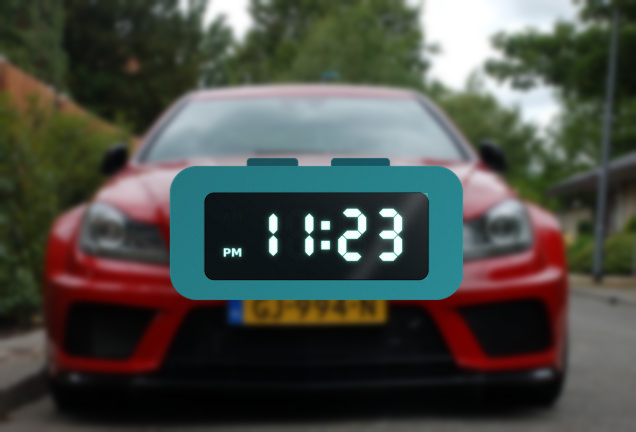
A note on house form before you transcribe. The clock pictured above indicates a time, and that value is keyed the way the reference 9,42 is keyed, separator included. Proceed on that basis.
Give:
11,23
